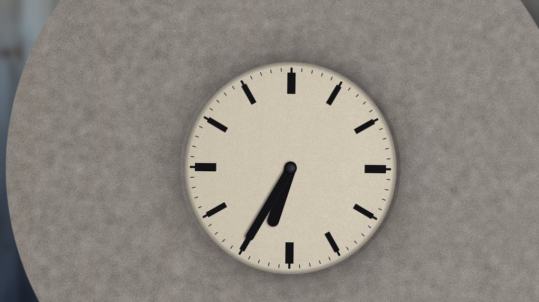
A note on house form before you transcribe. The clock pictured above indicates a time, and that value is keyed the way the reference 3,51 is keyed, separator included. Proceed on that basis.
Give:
6,35
